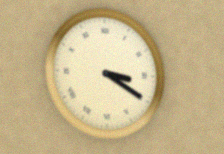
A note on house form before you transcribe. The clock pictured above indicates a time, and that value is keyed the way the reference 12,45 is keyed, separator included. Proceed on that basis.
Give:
3,20
